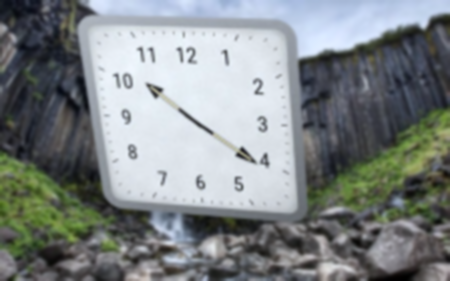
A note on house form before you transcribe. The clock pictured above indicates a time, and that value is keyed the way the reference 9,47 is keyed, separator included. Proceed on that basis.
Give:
10,21
